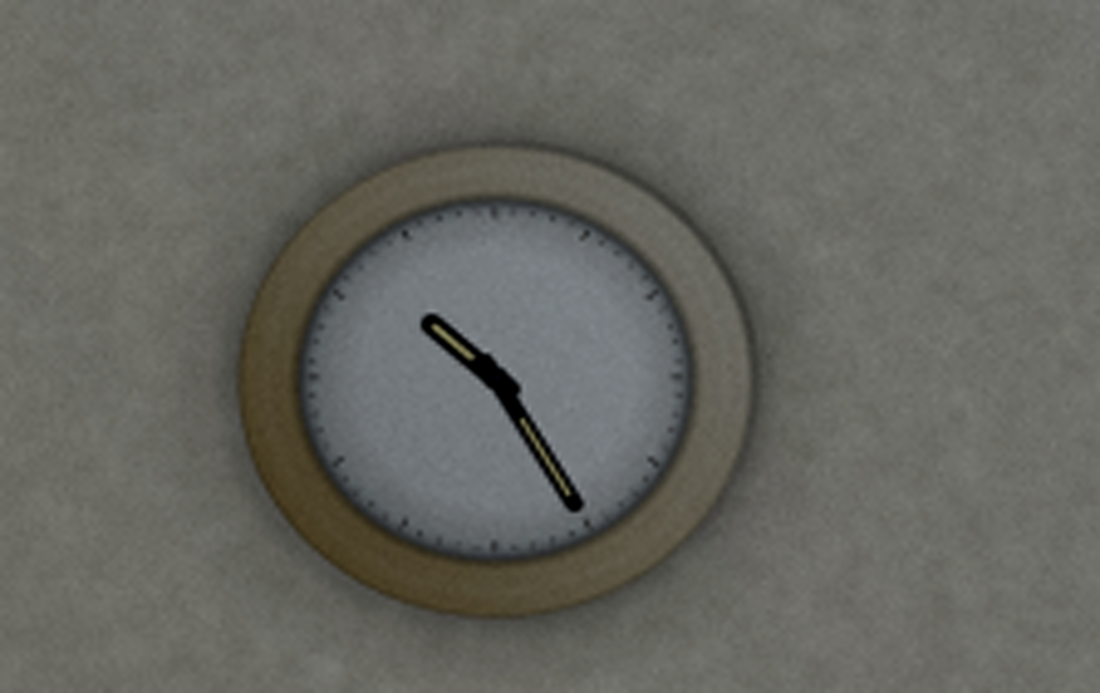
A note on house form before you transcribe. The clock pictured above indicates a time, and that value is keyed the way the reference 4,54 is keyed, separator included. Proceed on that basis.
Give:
10,25
